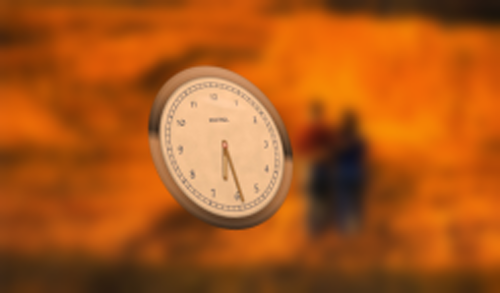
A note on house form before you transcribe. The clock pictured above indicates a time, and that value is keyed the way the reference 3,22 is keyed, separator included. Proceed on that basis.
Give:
6,29
